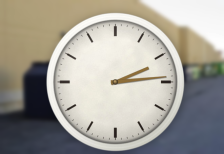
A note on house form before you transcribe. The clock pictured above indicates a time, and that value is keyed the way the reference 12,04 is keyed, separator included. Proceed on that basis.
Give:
2,14
